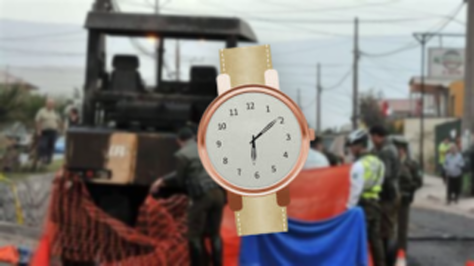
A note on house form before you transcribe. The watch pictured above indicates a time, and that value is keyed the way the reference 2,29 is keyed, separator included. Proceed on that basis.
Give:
6,09
